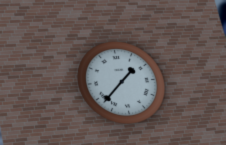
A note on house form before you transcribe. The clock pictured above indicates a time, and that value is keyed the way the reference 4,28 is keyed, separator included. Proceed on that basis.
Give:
1,38
